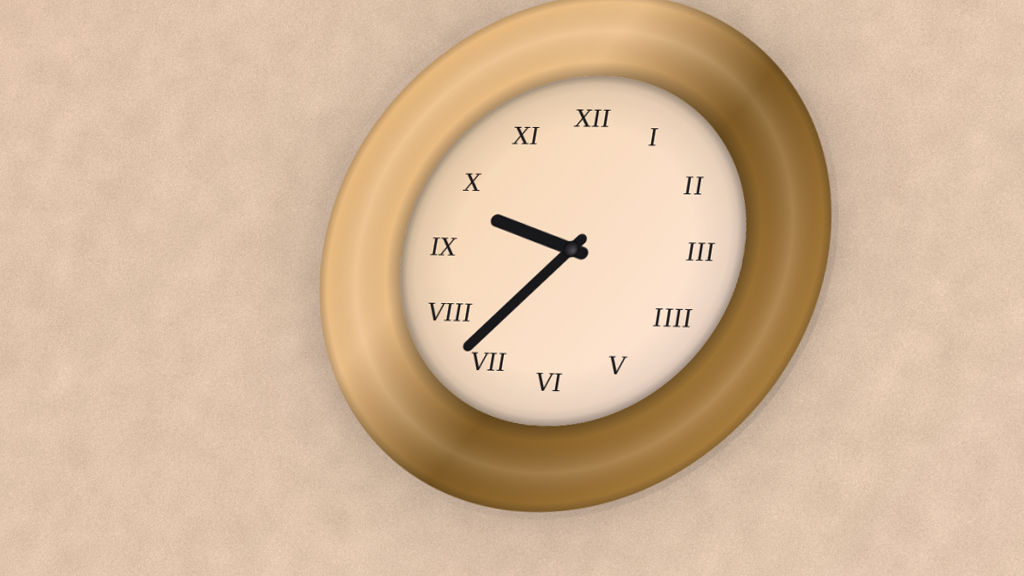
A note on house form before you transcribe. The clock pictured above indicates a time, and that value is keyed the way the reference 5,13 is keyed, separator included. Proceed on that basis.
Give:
9,37
